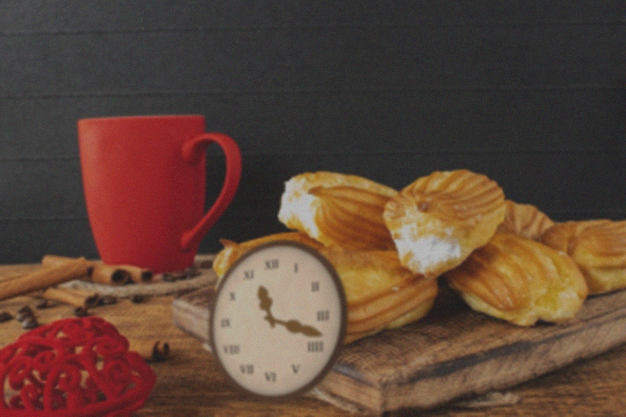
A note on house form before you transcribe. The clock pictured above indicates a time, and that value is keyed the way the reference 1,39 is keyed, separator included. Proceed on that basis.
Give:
11,18
